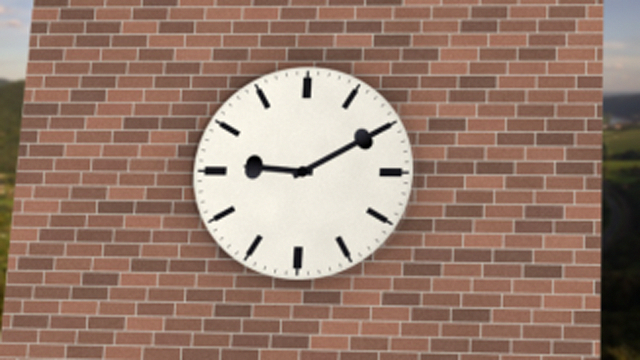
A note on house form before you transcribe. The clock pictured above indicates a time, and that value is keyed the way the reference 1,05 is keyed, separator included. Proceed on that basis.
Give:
9,10
